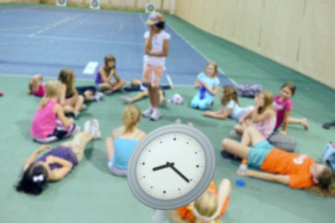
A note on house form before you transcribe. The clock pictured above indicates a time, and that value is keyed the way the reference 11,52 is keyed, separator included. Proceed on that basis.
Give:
8,21
